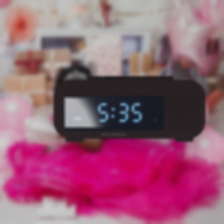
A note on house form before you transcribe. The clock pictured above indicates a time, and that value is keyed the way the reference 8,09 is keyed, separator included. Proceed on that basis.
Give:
5,35
